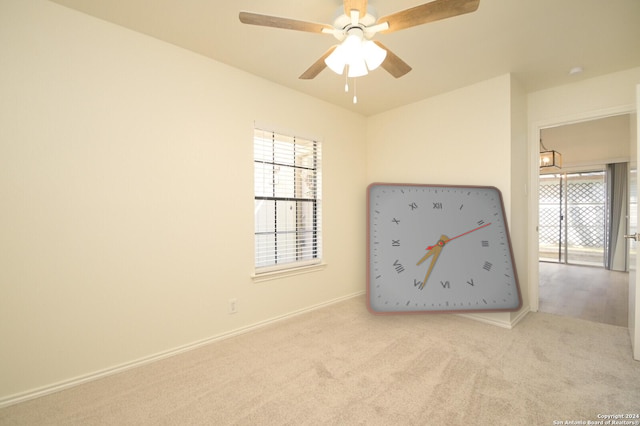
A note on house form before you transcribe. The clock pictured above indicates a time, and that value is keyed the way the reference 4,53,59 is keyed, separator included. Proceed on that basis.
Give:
7,34,11
